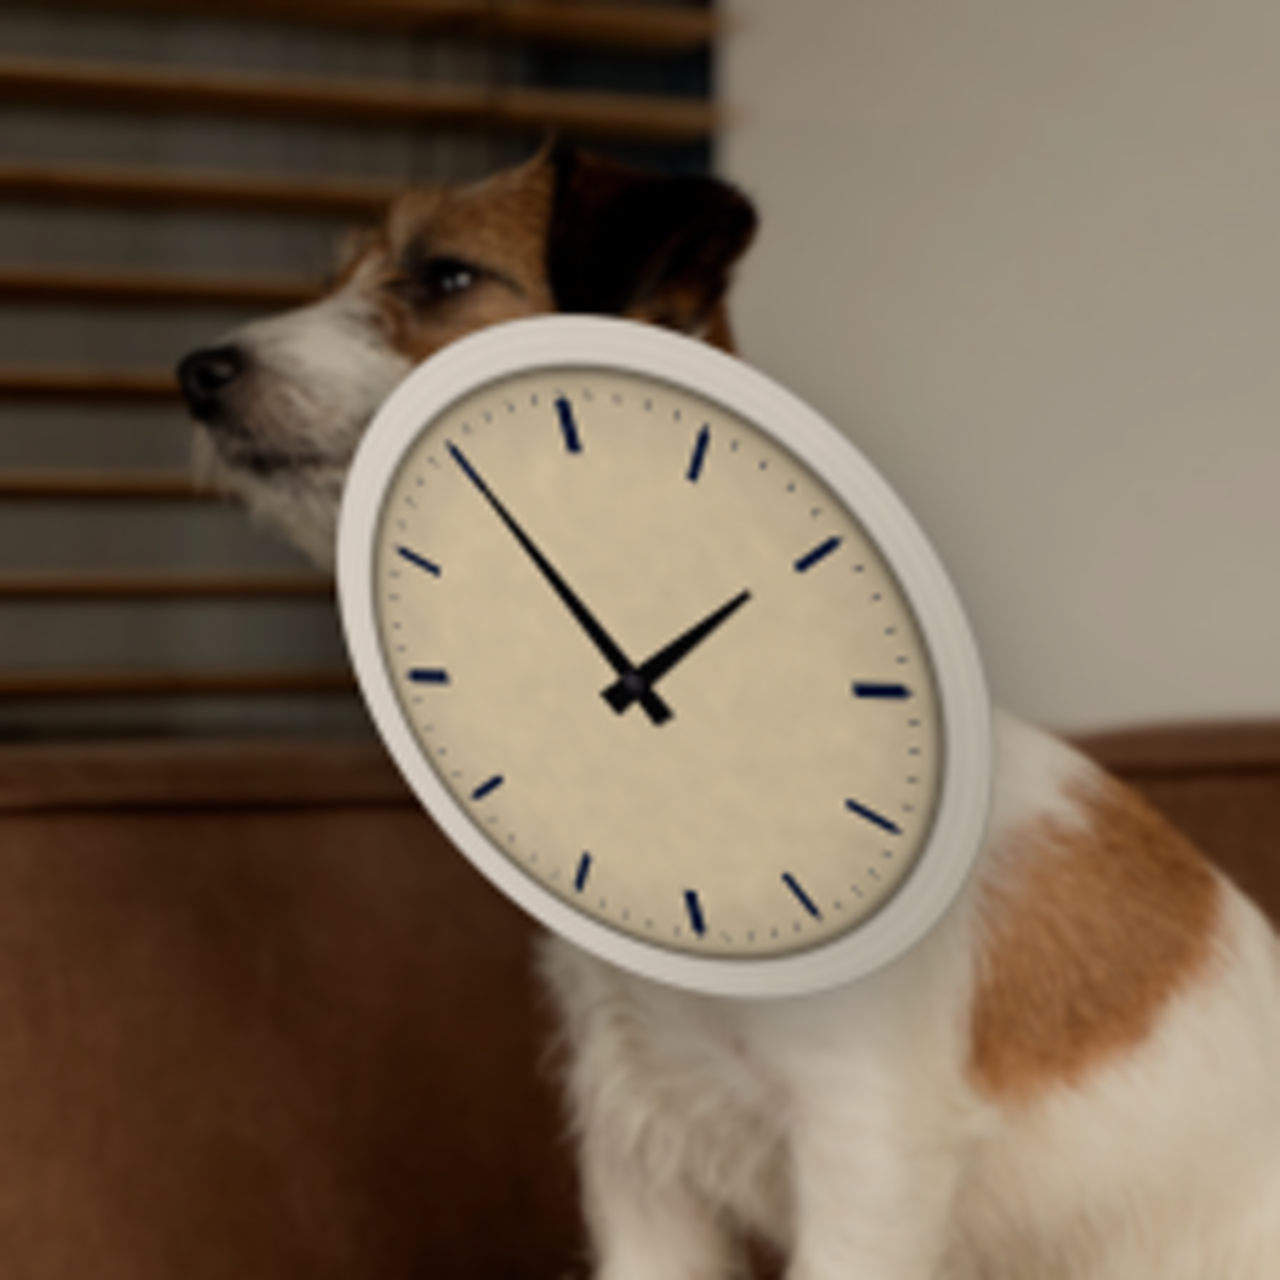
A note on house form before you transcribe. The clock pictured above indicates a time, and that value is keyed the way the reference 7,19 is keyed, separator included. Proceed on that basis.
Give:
1,55
